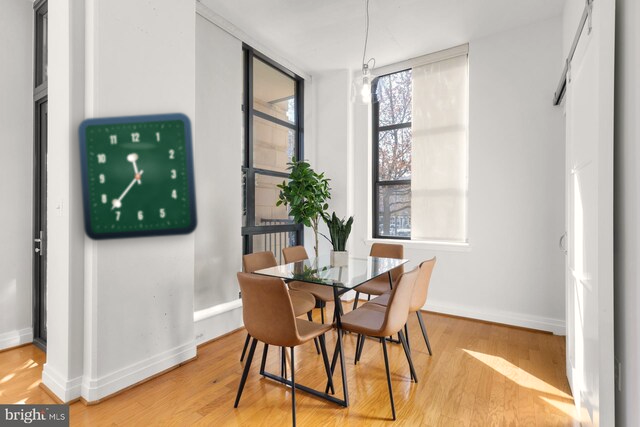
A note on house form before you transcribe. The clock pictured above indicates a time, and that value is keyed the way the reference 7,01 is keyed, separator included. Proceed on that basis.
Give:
11,37
